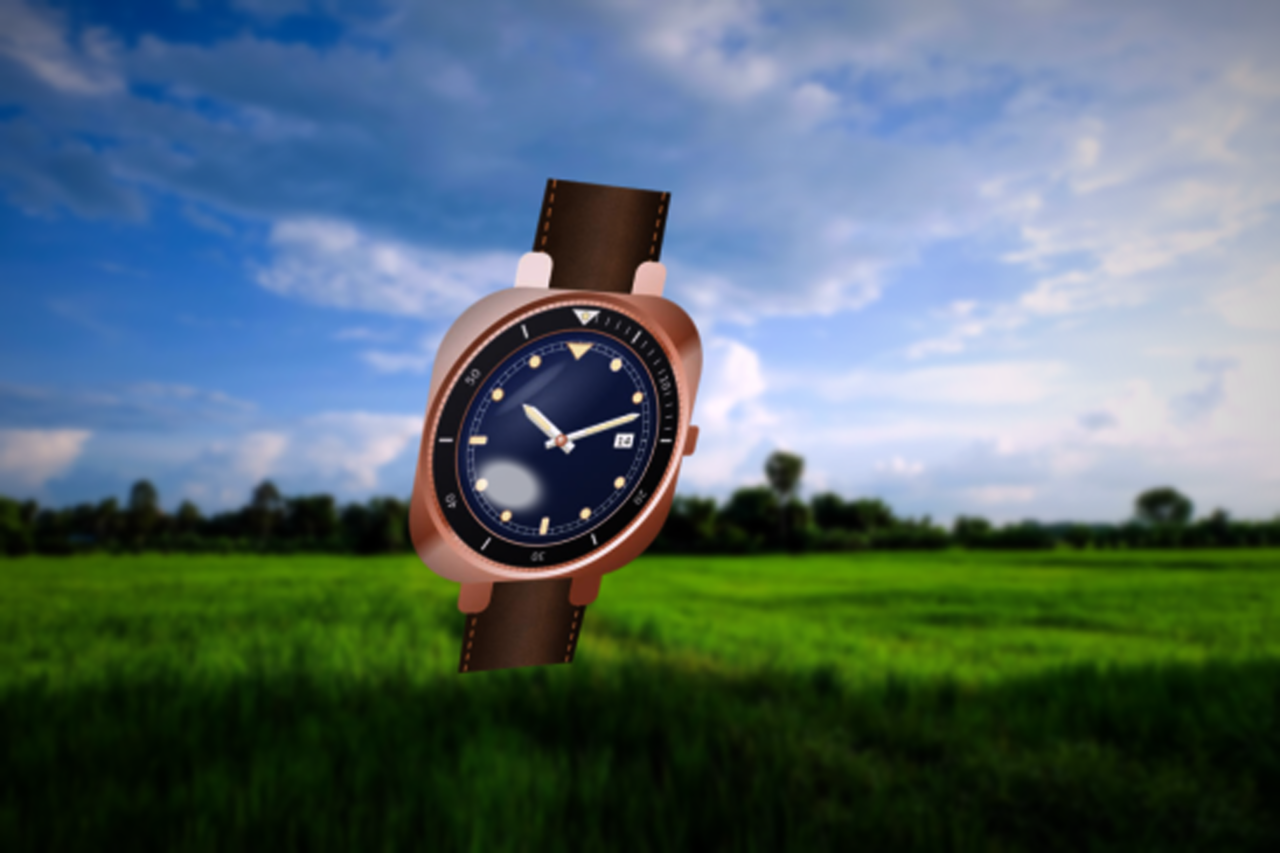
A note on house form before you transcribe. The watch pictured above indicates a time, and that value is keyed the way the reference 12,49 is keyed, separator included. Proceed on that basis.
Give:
10,12
